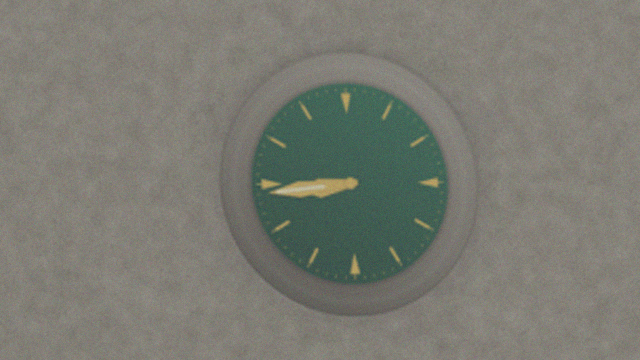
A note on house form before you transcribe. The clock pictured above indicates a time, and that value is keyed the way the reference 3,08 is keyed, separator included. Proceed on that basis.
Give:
8,44
